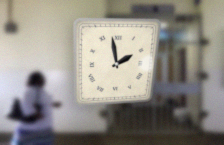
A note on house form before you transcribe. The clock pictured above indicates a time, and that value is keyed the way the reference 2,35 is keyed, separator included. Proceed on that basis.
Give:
1,58
